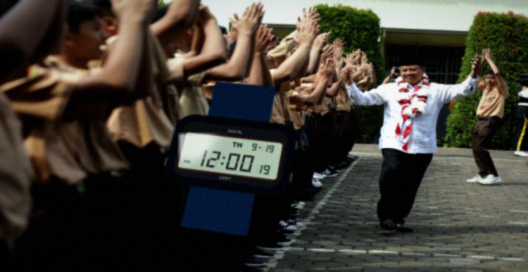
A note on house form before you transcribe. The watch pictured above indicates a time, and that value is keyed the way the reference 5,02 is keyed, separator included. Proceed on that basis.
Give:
12,00
